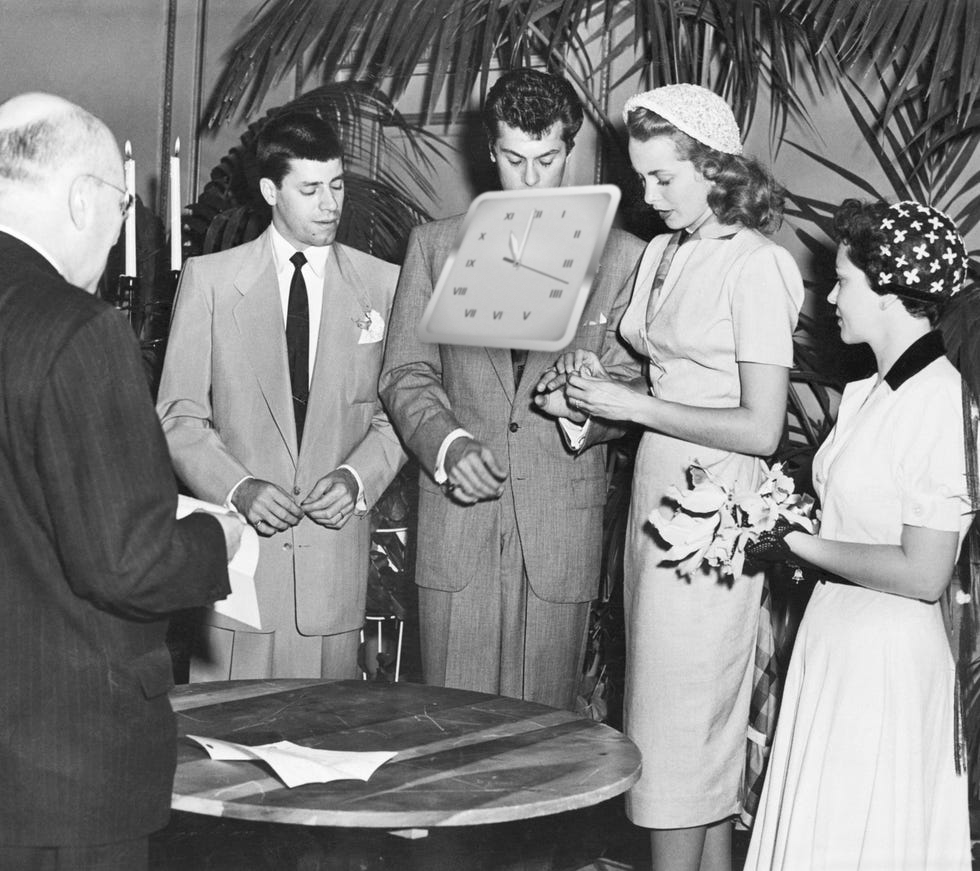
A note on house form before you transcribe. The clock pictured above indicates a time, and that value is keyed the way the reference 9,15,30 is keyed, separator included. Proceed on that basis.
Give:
10,59,18
